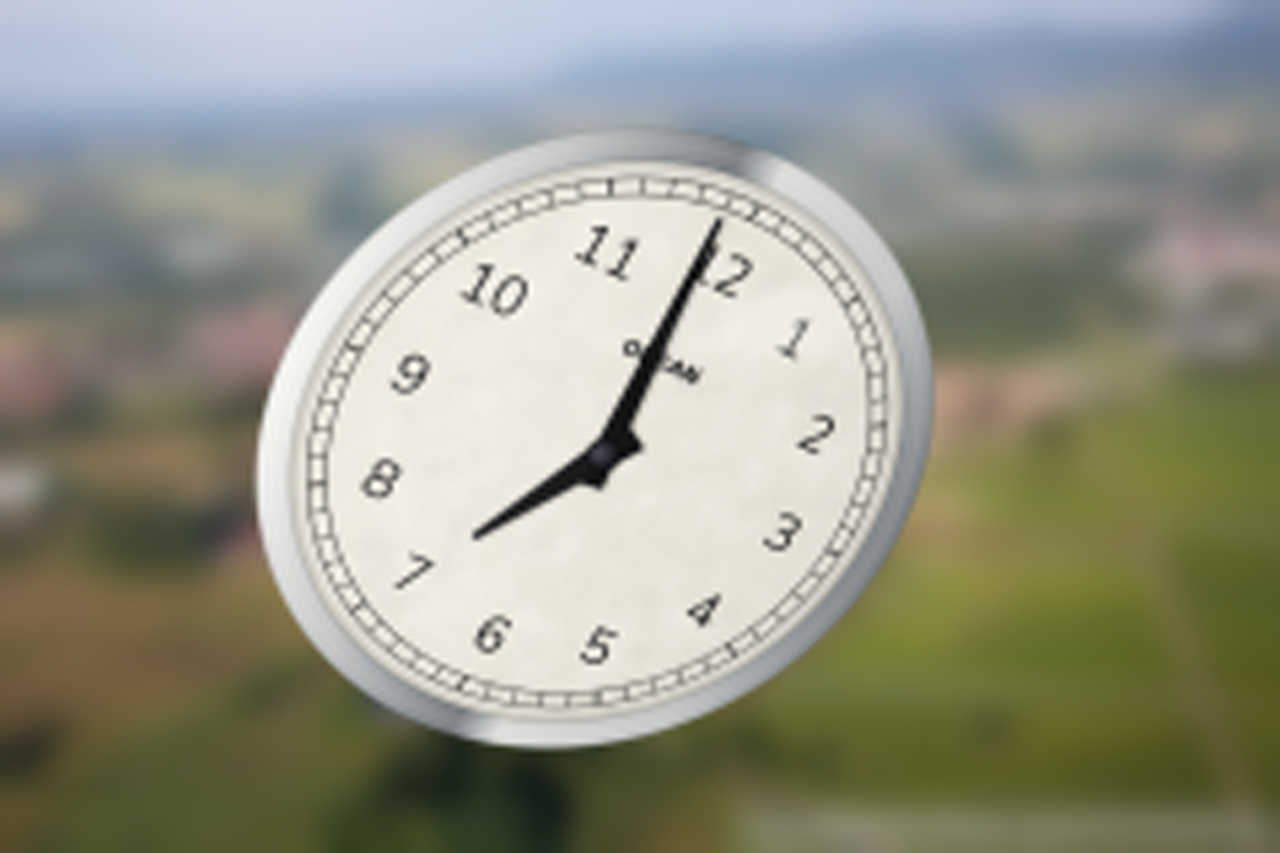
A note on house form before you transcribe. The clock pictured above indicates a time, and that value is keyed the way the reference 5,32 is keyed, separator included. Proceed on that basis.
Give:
6,59
